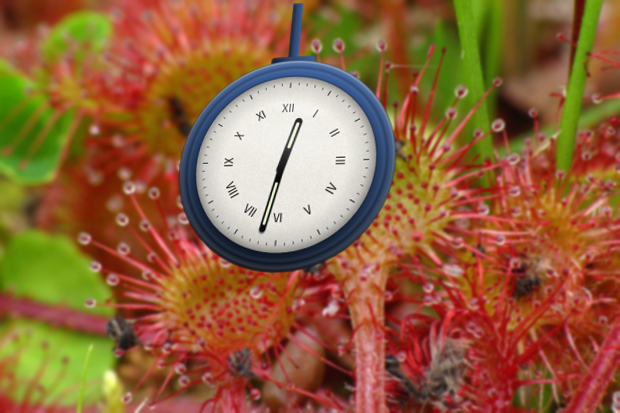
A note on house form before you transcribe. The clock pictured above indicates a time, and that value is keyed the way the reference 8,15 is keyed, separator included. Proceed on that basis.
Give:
12,32
